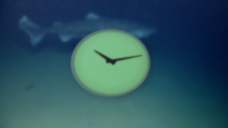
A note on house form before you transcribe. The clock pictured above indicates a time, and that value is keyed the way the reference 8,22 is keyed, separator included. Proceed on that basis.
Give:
10,13
